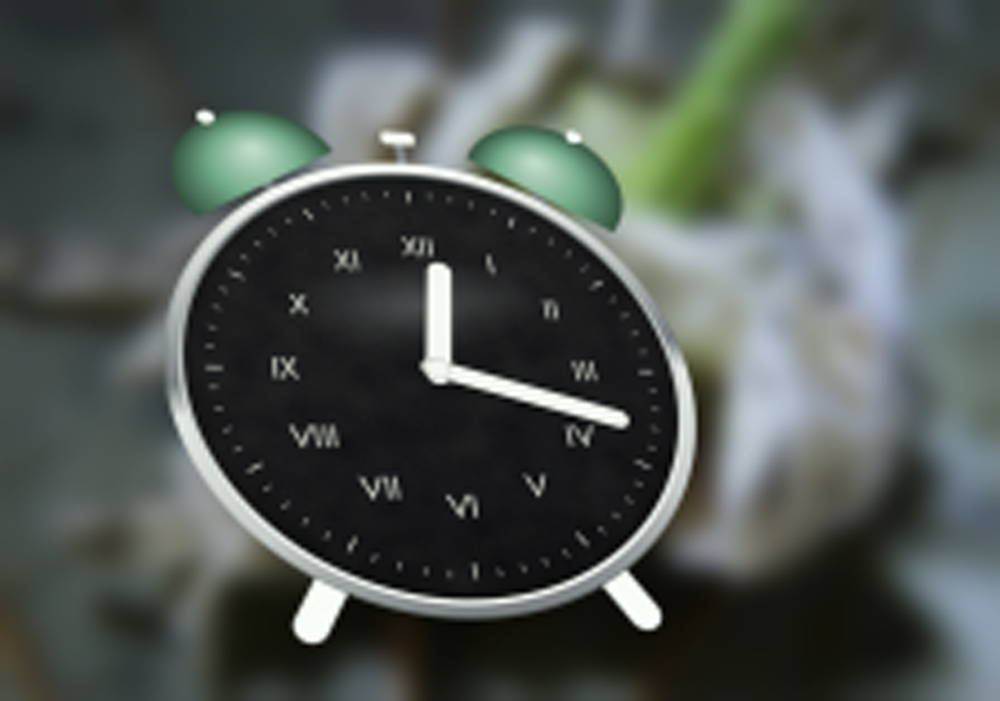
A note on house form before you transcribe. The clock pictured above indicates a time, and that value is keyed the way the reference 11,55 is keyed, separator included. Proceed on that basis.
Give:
12,18
